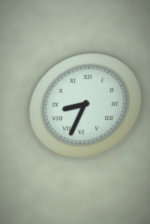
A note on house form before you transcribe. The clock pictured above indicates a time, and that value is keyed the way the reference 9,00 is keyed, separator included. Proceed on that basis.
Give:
8,33
